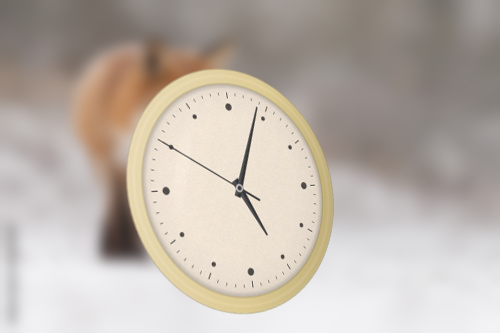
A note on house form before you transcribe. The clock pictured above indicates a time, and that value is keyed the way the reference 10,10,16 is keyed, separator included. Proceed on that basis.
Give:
5,03,50
